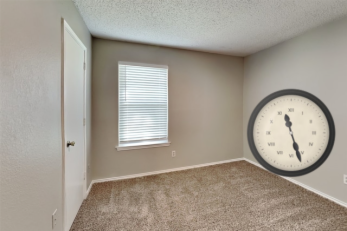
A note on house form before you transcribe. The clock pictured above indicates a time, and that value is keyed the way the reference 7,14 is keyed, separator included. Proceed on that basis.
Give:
11,27
